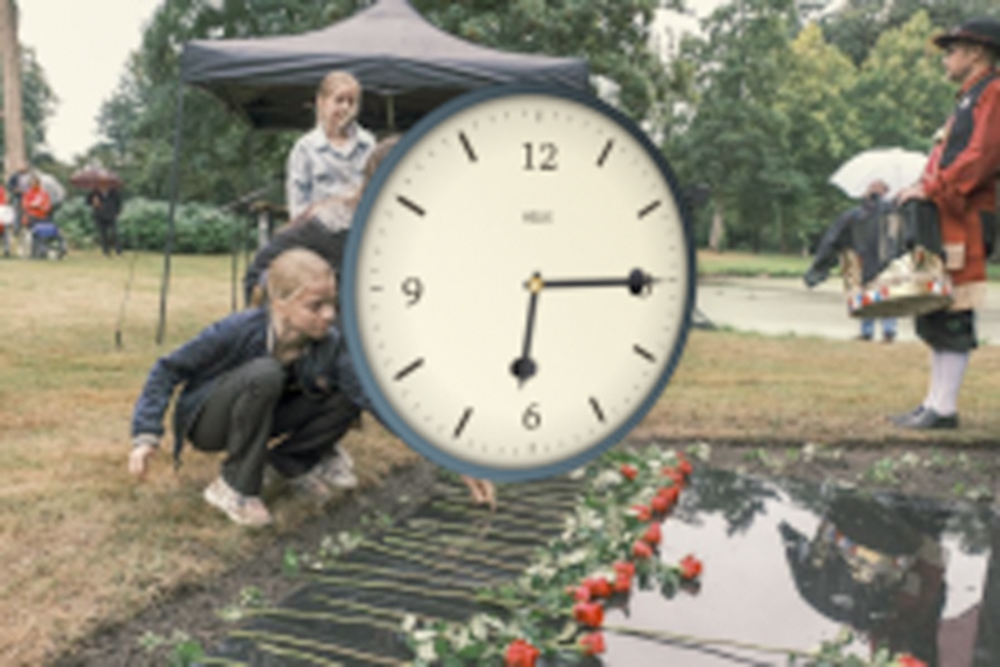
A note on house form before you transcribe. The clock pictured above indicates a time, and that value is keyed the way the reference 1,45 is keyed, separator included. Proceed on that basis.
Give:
6,15
